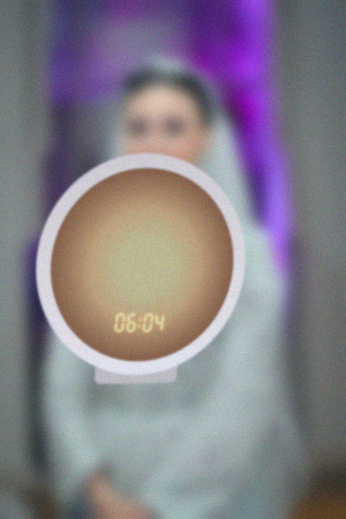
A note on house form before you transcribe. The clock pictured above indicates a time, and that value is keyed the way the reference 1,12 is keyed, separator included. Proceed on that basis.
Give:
6,04
